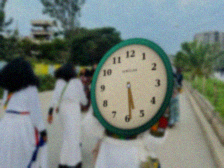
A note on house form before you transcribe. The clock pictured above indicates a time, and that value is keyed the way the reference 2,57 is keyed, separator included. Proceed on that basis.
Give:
5,29
